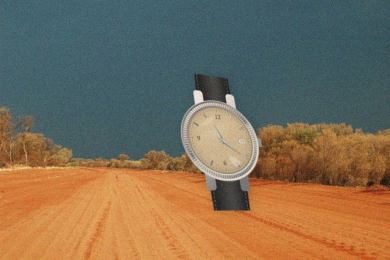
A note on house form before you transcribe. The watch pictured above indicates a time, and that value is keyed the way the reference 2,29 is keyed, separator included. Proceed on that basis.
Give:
11,21
